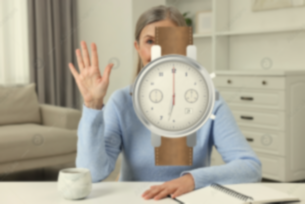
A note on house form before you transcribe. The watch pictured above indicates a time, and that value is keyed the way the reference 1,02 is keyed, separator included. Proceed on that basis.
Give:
6,32
